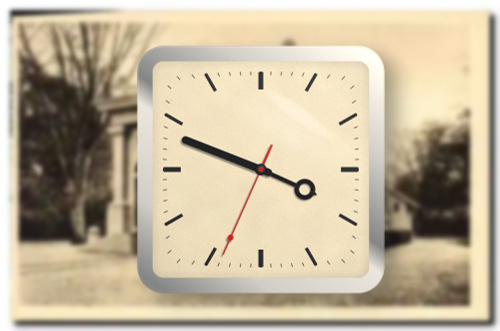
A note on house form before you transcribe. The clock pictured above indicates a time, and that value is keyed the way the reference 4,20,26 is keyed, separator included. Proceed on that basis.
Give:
3,48,34
